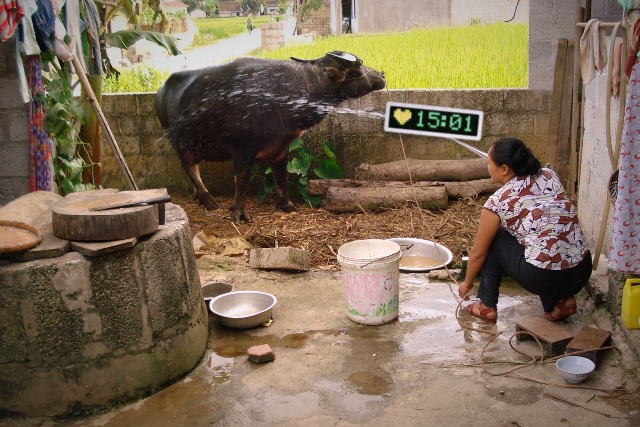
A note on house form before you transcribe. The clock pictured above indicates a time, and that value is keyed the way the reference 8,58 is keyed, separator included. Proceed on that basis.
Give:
15,01
